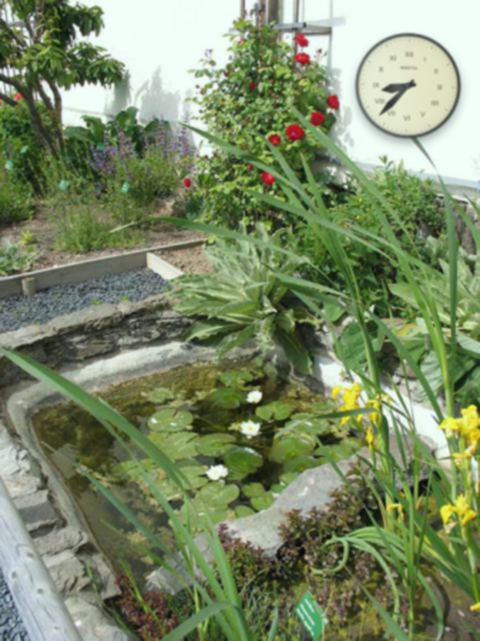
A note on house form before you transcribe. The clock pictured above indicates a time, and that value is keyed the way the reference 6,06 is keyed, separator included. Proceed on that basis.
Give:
8,37
